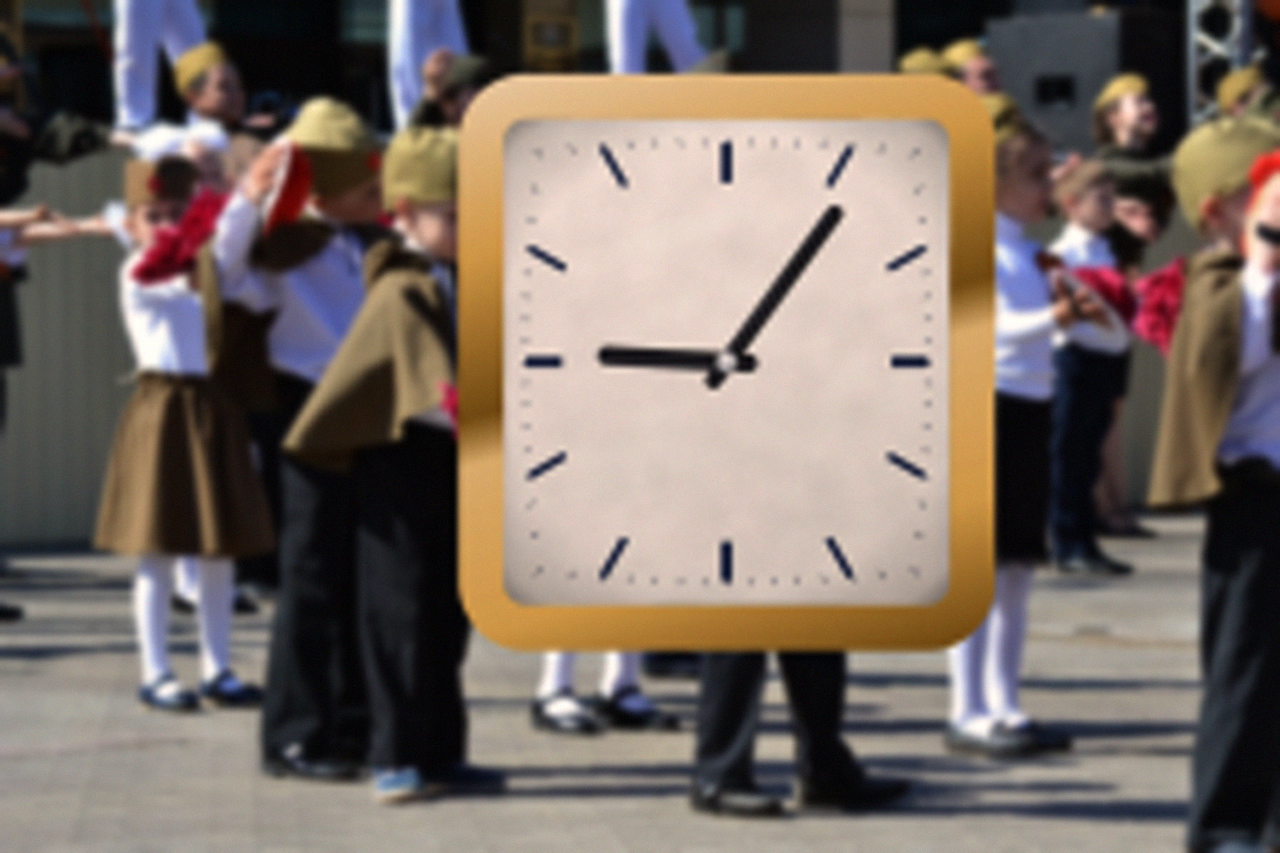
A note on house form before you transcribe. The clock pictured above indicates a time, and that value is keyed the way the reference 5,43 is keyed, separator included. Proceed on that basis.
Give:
9,06
